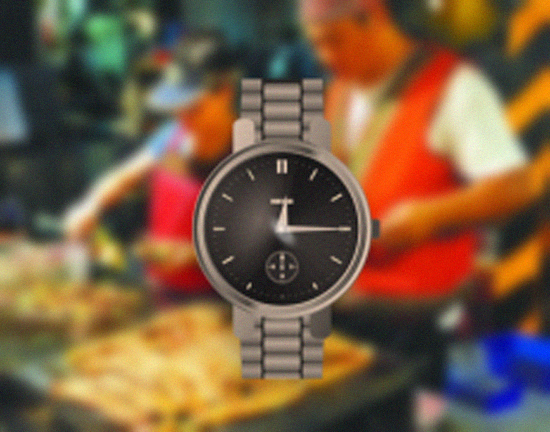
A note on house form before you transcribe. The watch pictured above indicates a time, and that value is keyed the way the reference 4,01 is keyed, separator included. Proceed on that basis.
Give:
12,15
